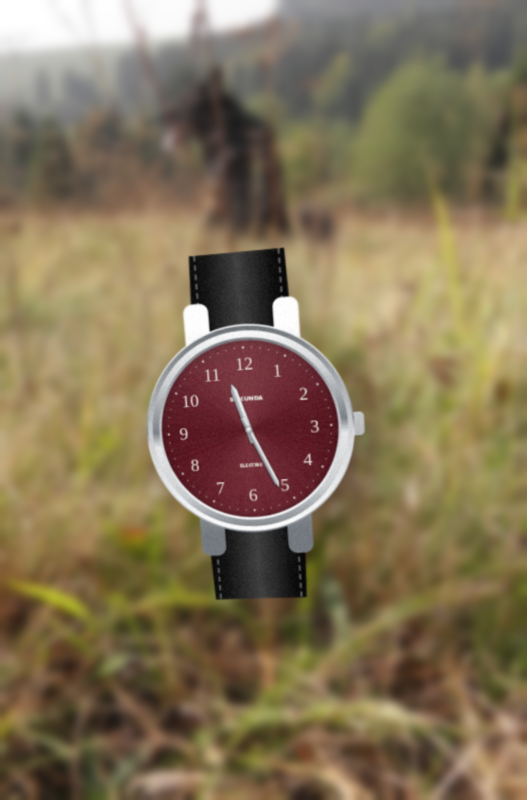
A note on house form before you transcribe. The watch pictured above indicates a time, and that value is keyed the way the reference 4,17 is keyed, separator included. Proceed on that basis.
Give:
11,26
